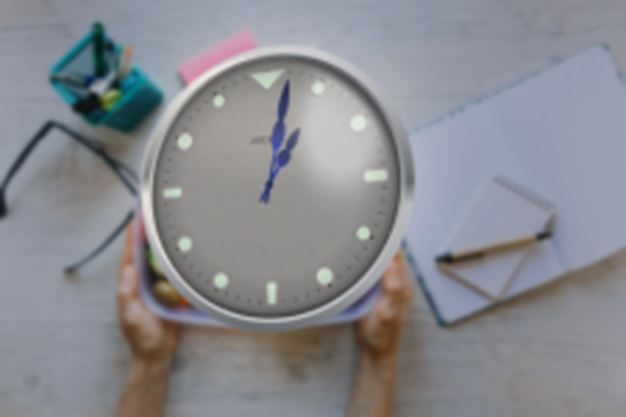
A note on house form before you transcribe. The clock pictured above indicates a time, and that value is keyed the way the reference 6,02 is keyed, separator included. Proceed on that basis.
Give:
1,02
